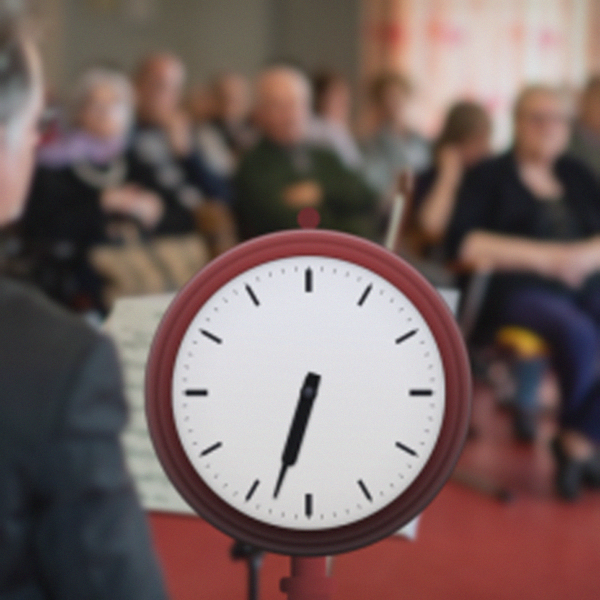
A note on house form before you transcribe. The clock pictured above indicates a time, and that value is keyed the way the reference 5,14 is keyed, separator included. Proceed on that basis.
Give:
6,33
